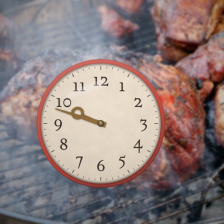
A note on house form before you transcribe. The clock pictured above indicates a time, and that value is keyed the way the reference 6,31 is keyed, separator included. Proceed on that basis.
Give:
9,48
